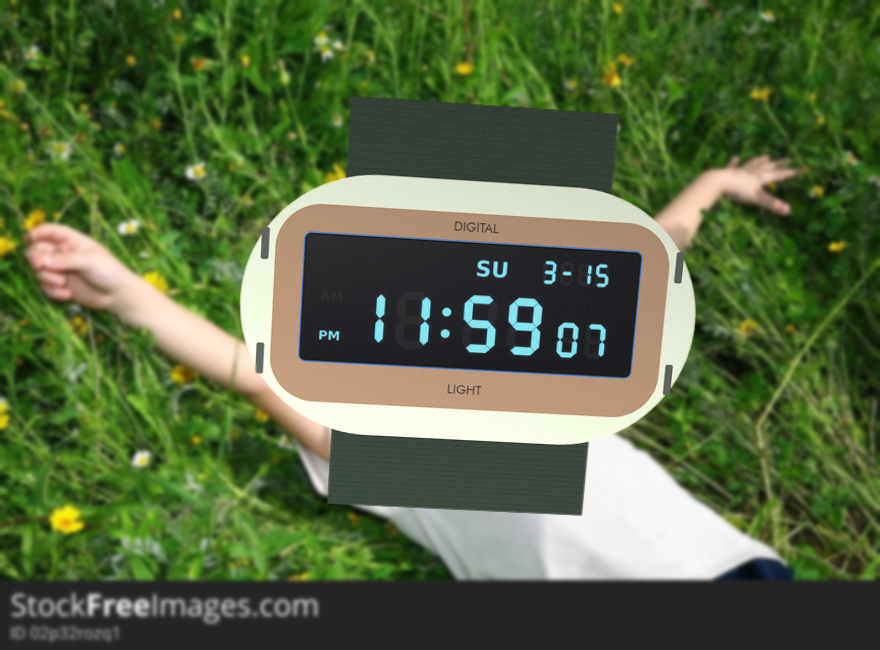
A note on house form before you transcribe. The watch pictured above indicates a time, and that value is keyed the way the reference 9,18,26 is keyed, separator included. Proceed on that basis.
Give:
11,59,07
